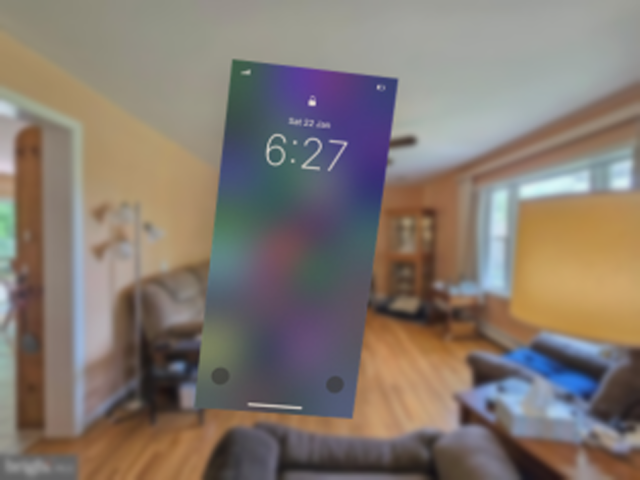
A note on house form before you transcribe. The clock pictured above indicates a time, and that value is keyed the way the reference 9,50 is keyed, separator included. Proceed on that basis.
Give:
6,27
